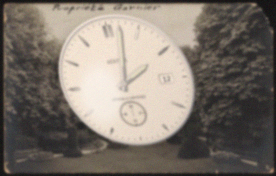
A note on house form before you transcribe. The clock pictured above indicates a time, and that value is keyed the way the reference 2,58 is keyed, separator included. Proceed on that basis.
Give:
2,02
